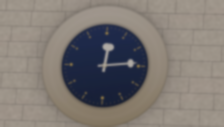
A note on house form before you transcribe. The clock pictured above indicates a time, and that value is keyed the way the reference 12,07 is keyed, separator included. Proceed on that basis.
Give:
12,14
